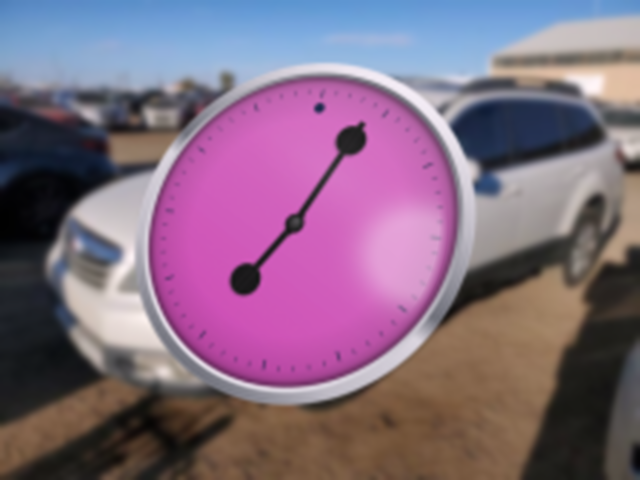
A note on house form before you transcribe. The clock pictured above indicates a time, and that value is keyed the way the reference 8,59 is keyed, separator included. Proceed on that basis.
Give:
7,04
